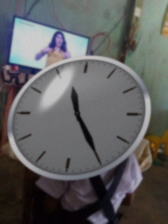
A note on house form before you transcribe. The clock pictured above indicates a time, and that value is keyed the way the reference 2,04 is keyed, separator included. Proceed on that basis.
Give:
11,25
